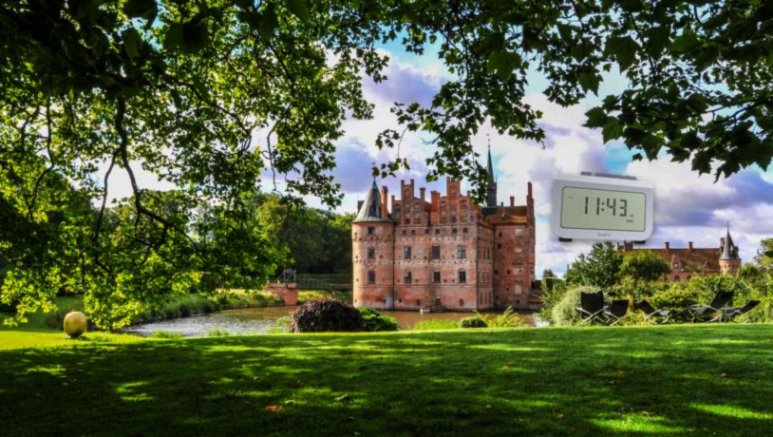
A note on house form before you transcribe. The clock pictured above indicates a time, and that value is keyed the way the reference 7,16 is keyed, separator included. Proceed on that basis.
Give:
11,43
